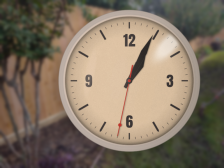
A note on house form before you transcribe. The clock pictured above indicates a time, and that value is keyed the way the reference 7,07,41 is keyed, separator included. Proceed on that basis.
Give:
1,04,32
